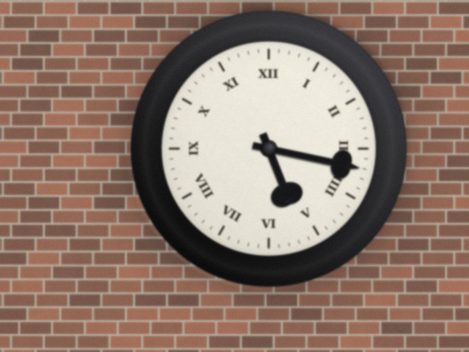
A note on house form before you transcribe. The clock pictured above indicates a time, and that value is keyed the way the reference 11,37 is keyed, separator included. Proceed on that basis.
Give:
5,17
